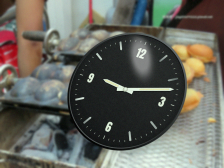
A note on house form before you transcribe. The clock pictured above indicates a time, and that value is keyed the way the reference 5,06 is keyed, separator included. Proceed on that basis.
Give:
9,12
